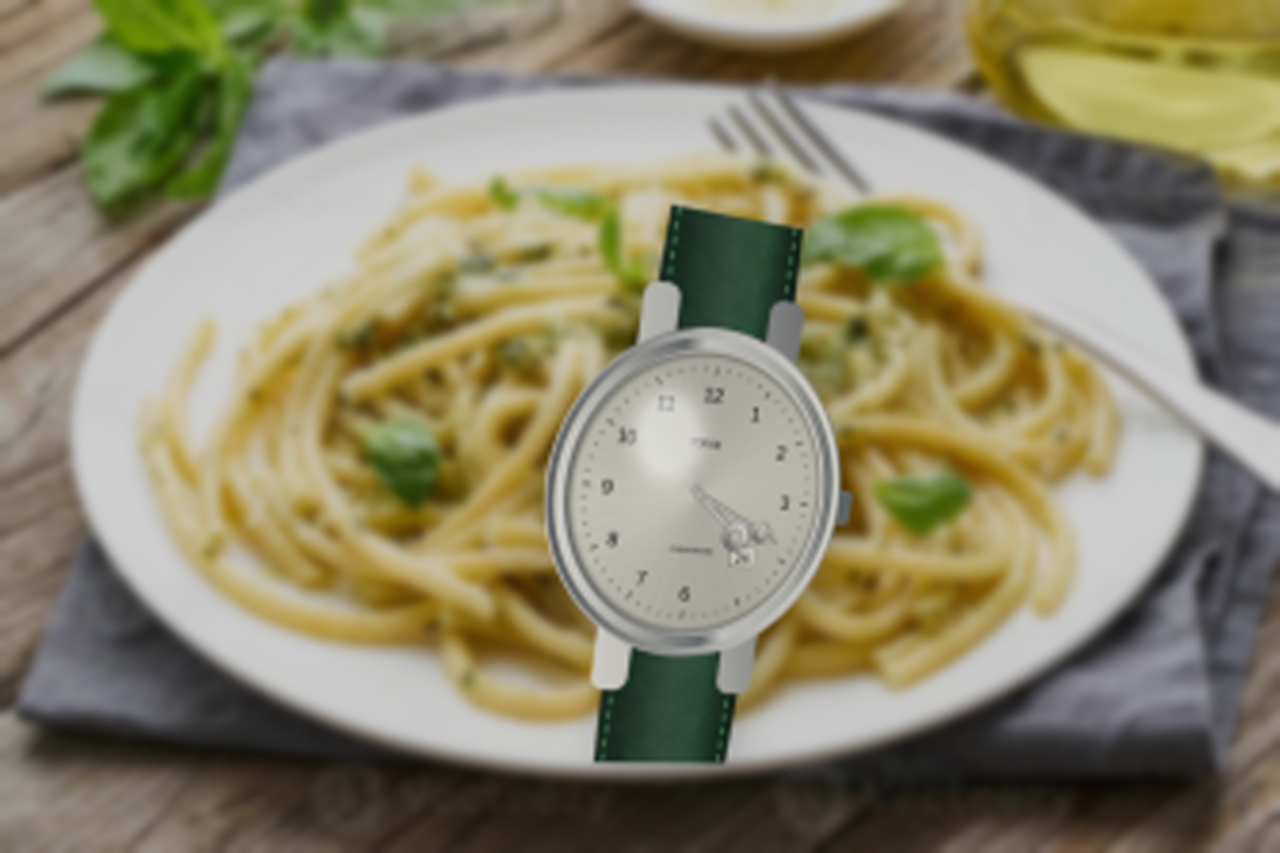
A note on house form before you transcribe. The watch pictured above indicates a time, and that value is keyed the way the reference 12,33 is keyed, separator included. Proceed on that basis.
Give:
4,19
